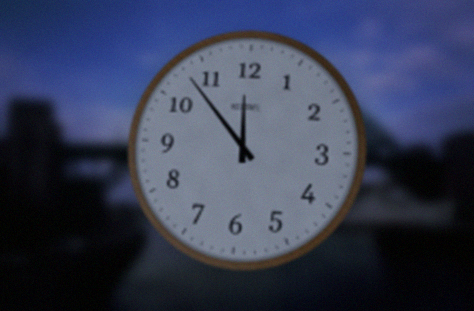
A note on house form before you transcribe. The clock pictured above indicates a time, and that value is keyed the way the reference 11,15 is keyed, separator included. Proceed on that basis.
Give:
11,53
